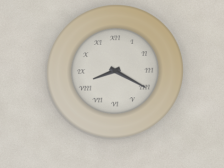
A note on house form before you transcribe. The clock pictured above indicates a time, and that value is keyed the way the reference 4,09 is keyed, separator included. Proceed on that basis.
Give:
8,20
